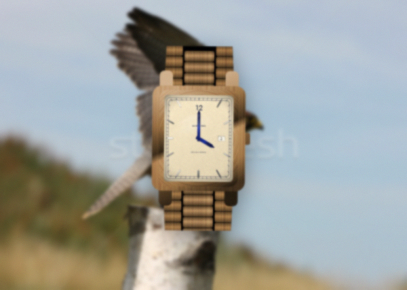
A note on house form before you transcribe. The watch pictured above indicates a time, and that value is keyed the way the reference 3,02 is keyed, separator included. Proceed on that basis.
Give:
4,00
